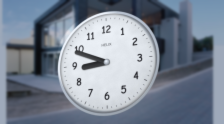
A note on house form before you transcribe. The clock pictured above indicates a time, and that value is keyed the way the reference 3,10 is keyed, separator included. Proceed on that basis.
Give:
8,49
